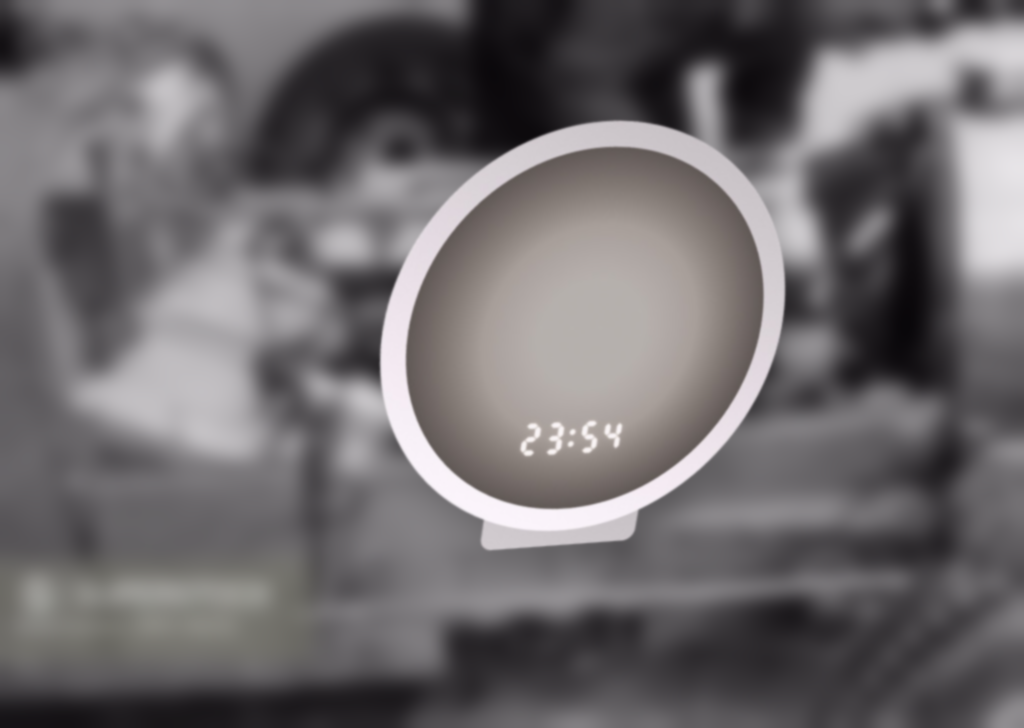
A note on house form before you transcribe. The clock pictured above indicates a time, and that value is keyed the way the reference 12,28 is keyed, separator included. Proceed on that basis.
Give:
23,54
